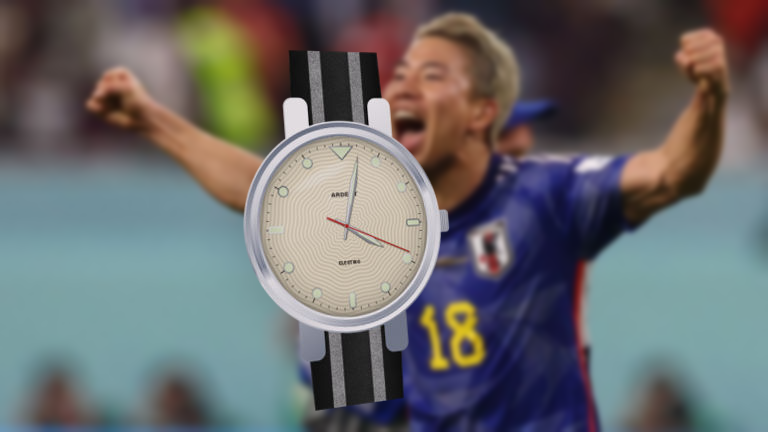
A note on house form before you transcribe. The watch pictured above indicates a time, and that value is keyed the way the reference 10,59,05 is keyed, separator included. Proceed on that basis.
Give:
4,02,19
